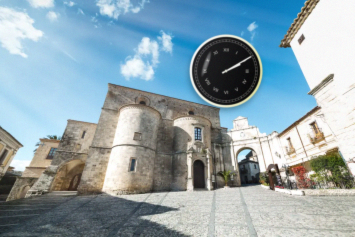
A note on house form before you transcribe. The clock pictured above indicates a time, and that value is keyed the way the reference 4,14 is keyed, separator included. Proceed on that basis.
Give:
2,10
